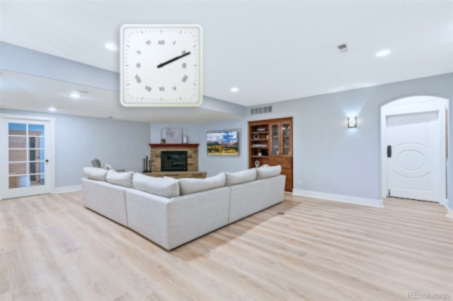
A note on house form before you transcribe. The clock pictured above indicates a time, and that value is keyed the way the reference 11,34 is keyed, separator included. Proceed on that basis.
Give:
2,11
